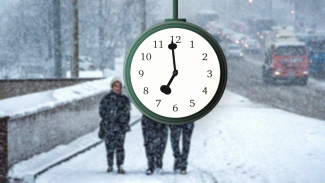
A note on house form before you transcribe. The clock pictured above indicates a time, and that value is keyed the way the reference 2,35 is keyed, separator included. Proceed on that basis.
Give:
6,59
